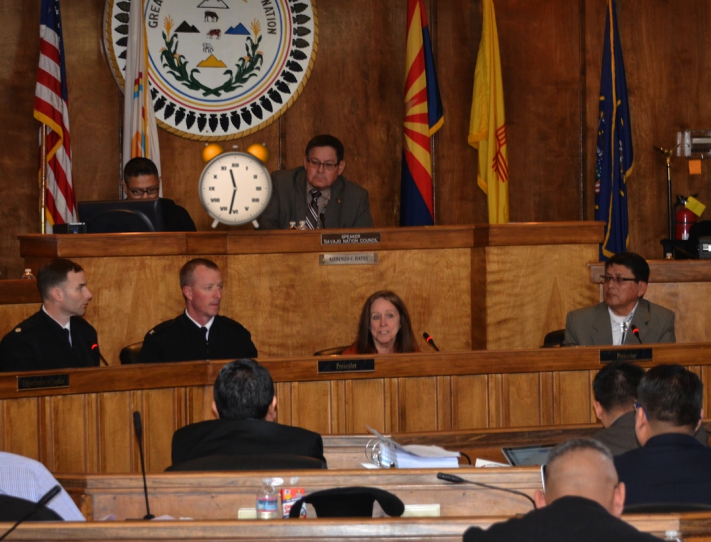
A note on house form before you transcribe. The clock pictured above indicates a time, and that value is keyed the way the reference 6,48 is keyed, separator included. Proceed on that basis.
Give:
11,32
